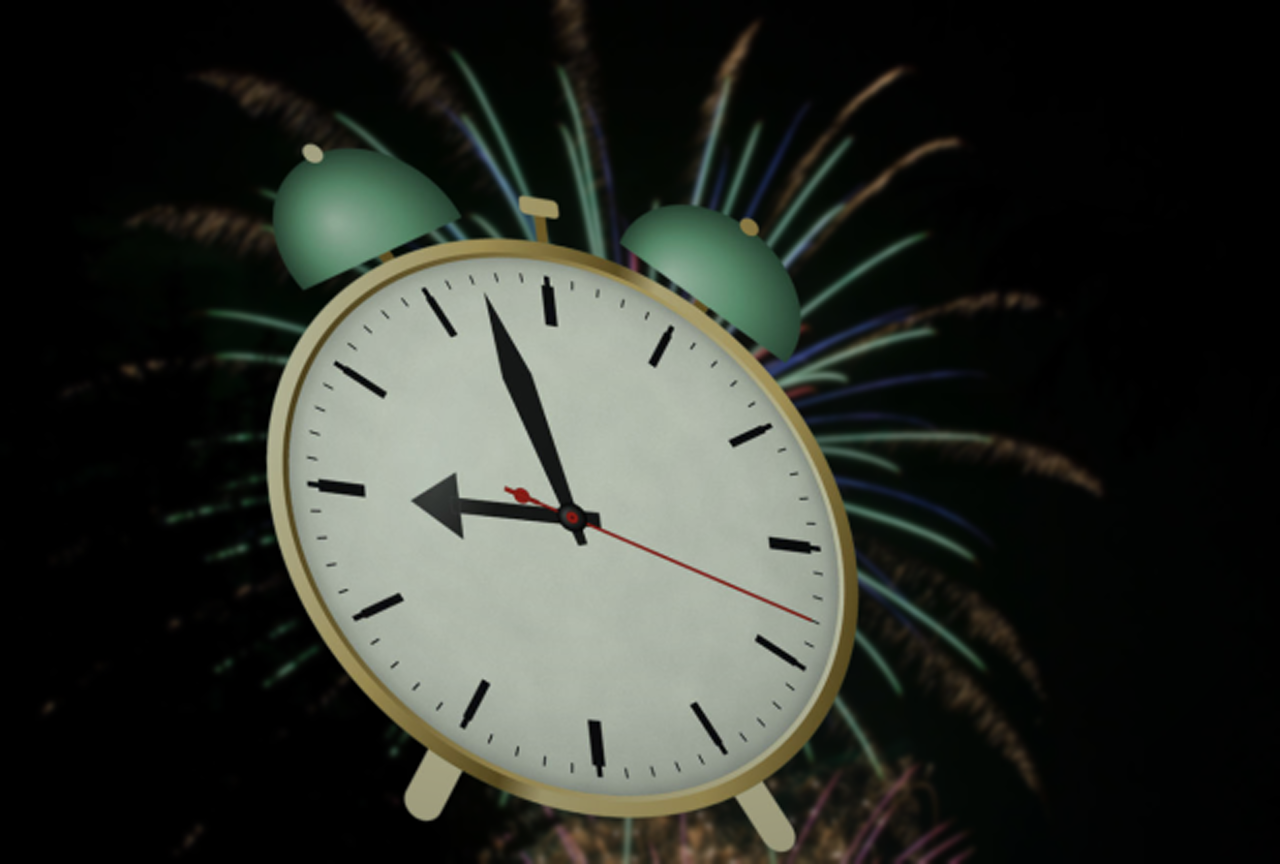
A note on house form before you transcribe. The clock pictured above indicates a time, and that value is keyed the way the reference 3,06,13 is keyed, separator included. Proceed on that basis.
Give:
8,57,18
